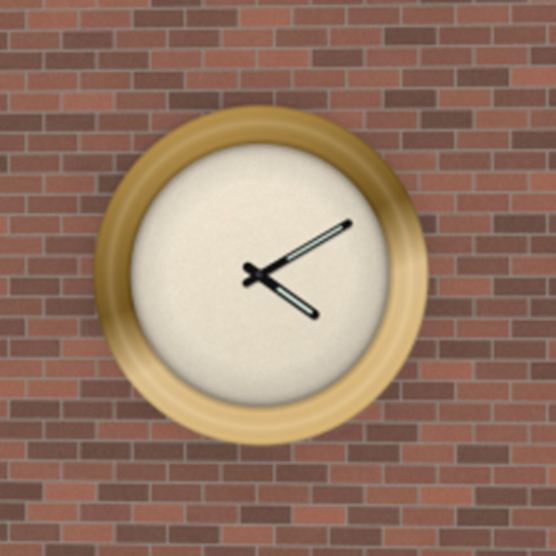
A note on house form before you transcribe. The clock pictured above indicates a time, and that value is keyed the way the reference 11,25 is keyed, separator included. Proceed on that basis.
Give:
4,10
